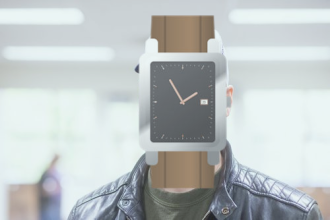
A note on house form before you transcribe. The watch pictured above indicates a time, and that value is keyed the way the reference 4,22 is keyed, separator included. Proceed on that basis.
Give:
1,55
